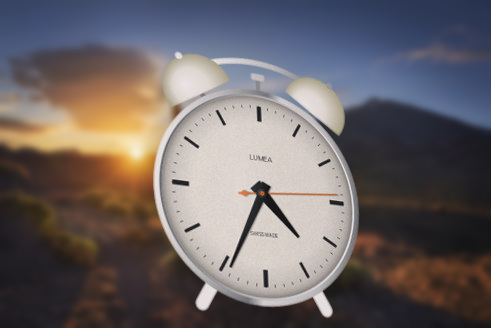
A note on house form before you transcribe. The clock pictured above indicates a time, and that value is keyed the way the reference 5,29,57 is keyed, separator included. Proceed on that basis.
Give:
4,34,14
